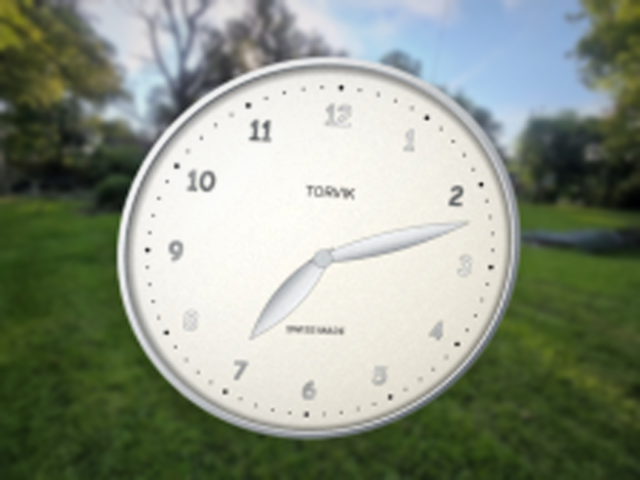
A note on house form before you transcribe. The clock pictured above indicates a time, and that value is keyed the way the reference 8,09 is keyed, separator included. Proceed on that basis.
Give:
7,12
